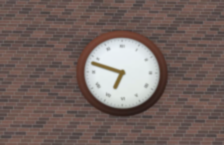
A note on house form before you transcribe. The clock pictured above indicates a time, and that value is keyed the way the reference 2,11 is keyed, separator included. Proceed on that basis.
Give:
6,48
